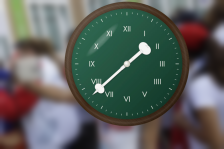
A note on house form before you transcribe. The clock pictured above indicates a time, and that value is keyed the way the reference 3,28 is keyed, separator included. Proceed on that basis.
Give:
1,38
